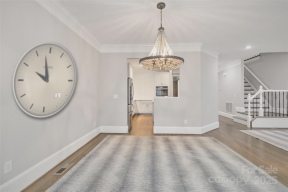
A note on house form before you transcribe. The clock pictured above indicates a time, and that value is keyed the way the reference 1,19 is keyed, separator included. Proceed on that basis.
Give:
9,58
